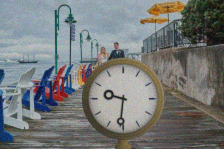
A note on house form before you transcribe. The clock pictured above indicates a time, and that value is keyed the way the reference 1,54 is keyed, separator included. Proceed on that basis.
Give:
9,31
